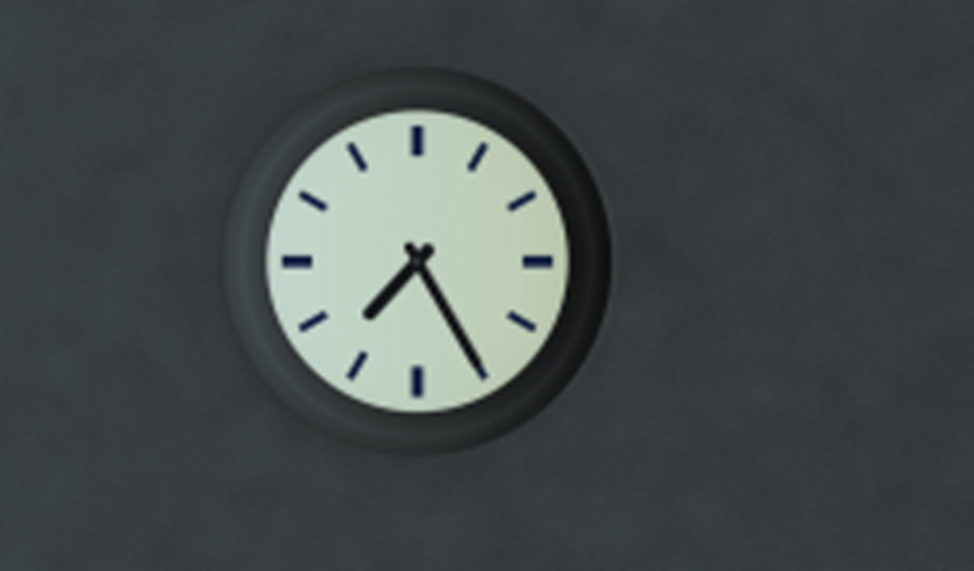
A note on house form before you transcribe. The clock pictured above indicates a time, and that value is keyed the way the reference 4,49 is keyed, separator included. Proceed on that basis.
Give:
7,25
